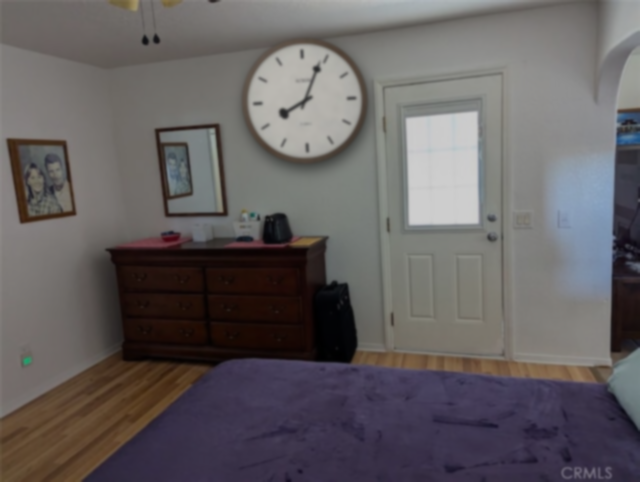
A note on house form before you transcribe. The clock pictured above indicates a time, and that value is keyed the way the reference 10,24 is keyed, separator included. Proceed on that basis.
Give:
8,04
